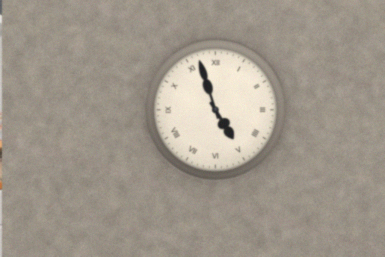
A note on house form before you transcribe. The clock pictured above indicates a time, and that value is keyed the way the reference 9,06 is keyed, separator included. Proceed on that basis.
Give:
4,57
